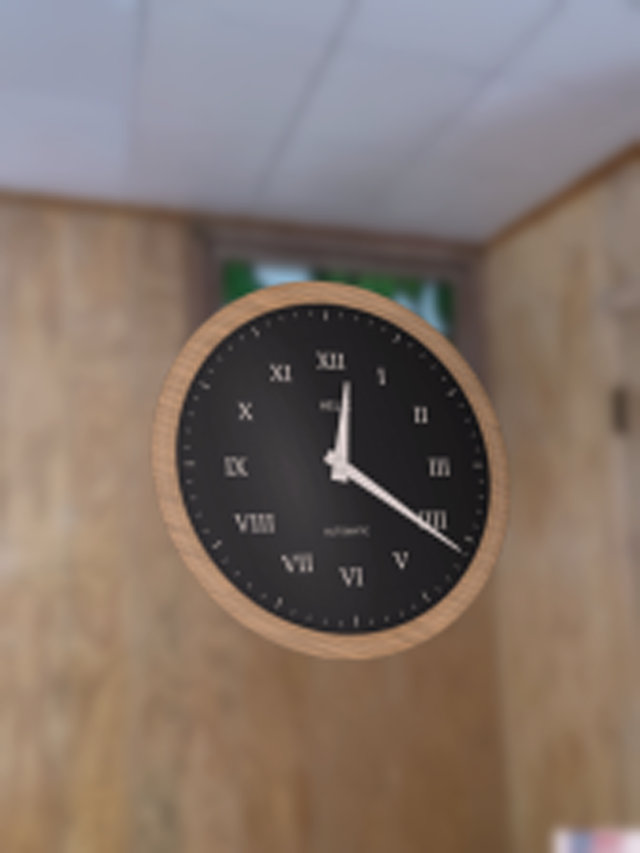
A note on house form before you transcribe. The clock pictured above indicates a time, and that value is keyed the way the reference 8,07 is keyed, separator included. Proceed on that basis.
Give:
12,21
